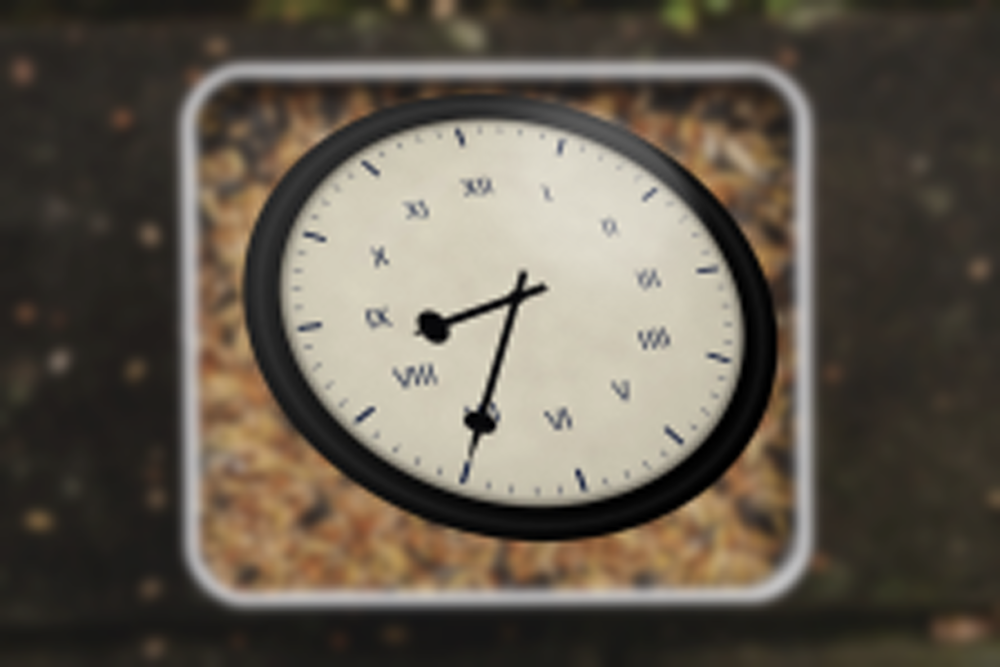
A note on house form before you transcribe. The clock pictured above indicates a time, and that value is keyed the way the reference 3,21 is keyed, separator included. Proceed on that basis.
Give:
8,35
